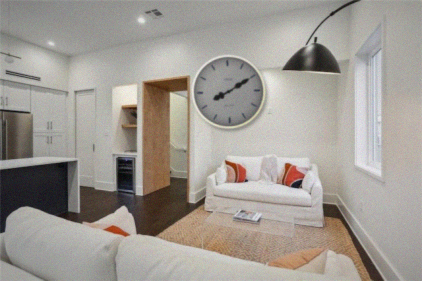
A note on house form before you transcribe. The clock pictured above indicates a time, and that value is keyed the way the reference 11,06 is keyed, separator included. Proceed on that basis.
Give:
8,10
